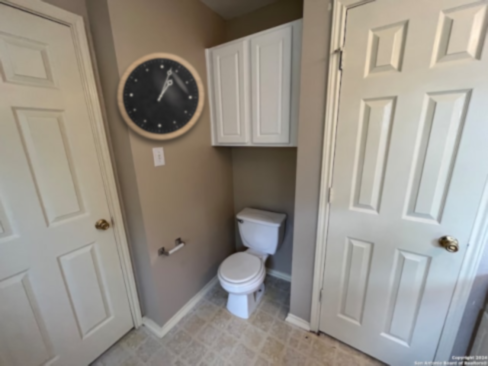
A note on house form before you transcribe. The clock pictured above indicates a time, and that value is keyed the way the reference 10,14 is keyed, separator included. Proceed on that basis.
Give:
1,03
